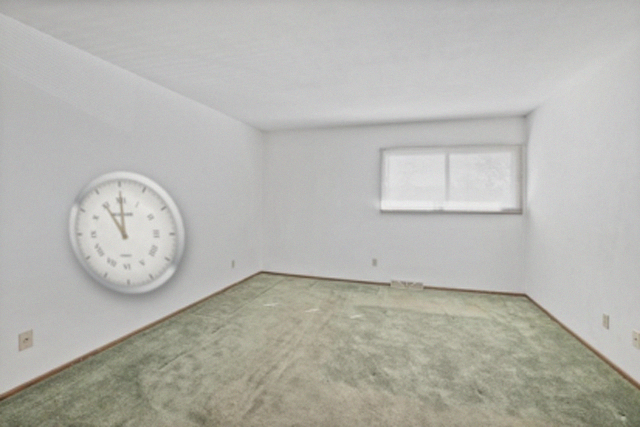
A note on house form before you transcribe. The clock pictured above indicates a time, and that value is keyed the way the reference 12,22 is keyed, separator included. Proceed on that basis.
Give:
11,00
